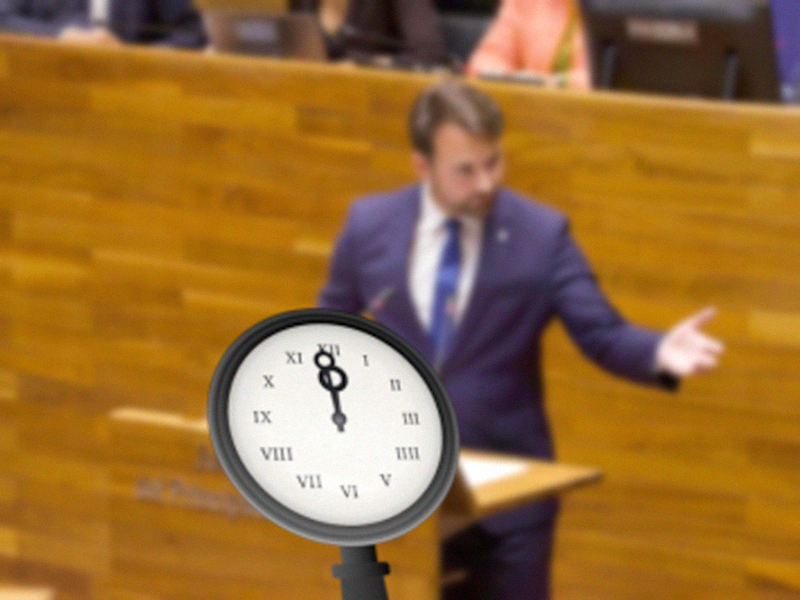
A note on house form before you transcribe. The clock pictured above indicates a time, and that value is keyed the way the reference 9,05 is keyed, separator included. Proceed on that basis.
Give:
11,59
